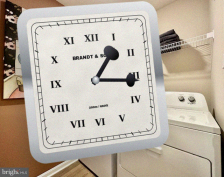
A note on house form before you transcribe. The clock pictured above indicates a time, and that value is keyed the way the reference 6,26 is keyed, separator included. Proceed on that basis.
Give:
1,16
